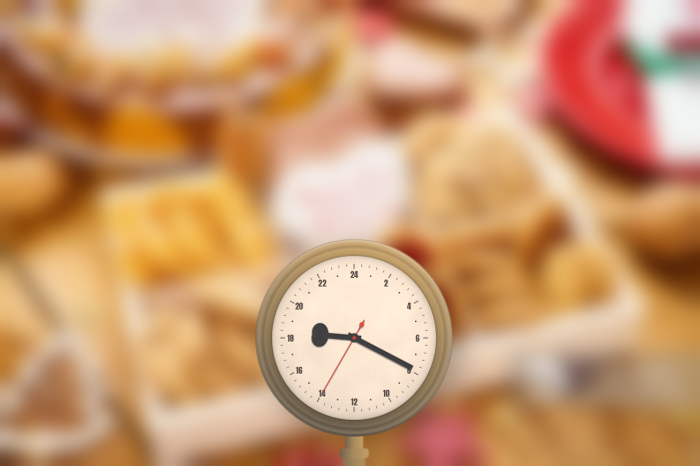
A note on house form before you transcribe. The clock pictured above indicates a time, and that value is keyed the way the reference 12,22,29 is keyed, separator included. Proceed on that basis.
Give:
18,19,35
